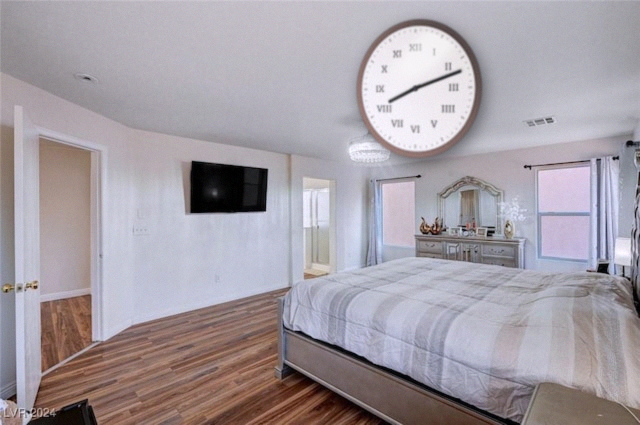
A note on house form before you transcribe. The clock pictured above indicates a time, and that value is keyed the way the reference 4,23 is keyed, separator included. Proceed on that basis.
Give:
8,12
